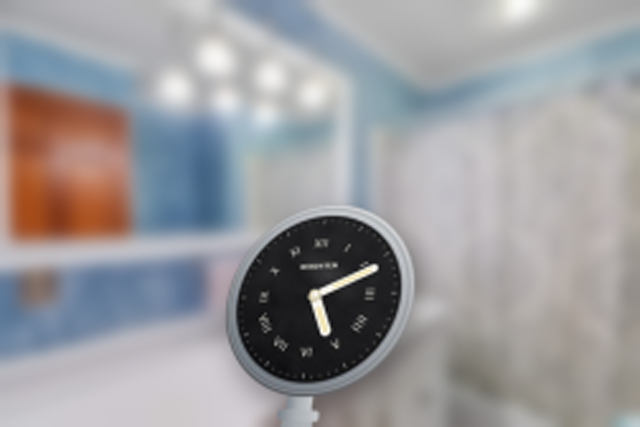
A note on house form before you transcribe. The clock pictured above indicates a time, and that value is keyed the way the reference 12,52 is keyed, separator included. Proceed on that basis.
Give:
5,11
